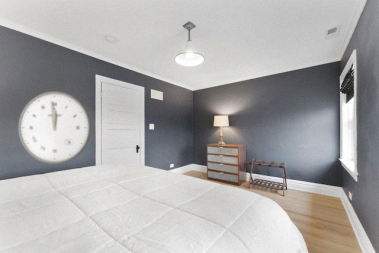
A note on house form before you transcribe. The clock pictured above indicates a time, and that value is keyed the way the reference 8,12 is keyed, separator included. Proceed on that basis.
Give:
11,59
